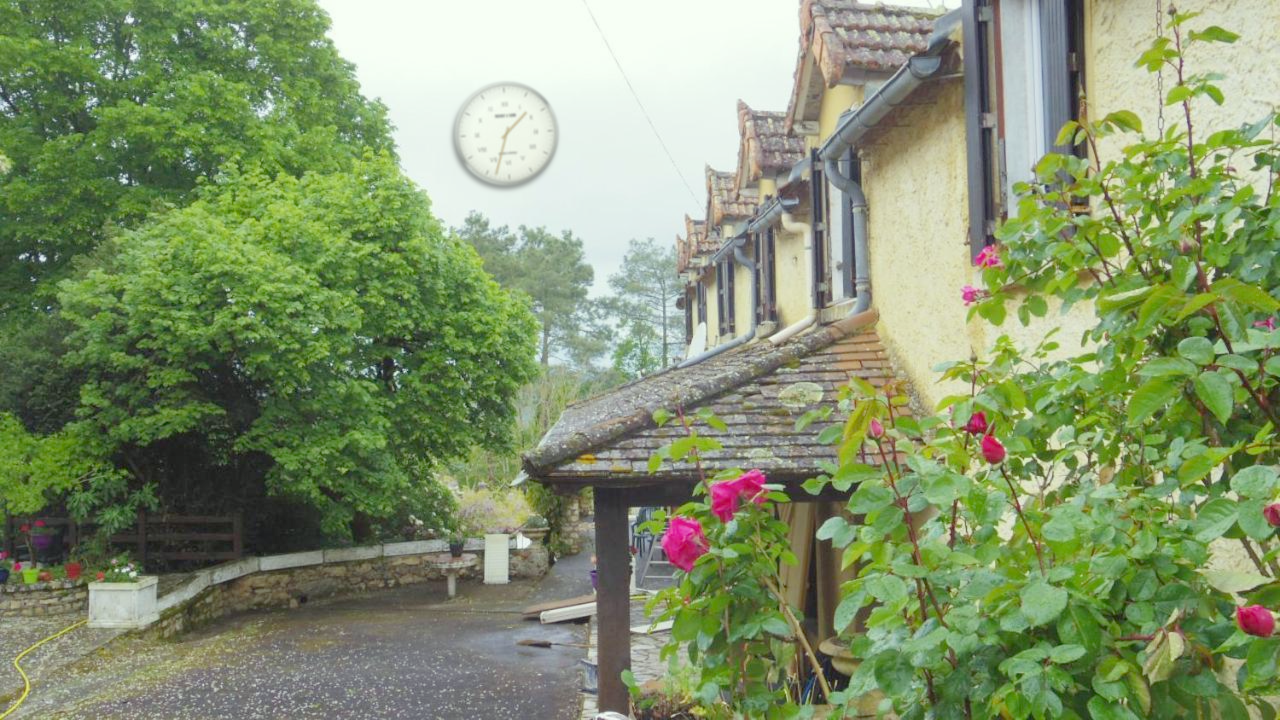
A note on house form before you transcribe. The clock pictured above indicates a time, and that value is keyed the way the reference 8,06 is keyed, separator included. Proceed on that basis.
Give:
1,33
